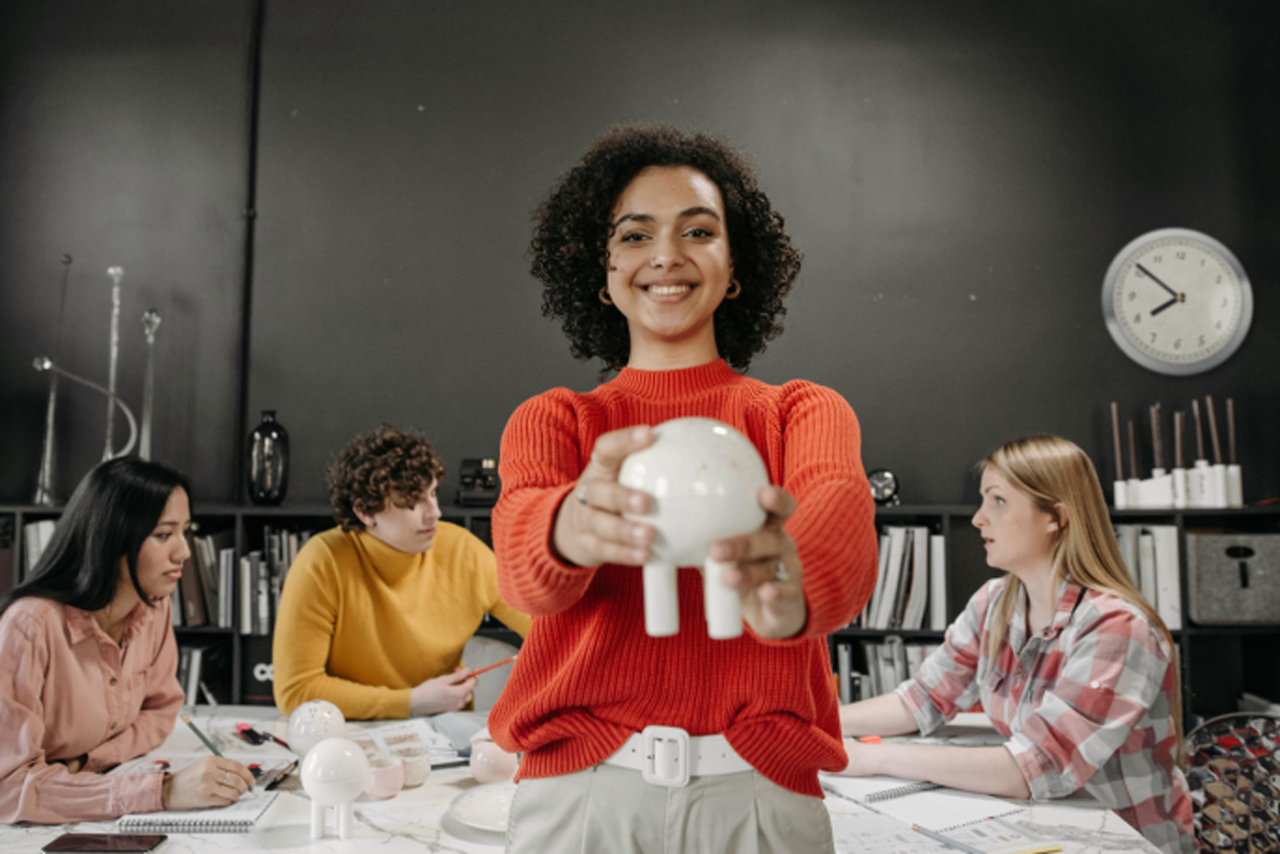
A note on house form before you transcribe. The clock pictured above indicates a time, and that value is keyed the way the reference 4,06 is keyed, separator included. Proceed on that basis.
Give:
7,51
